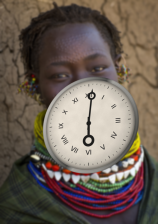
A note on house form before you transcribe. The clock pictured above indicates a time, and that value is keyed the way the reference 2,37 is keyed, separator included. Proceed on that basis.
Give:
6,01
